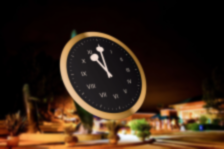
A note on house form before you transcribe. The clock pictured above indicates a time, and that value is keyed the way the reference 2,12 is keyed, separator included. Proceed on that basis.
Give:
11,00
